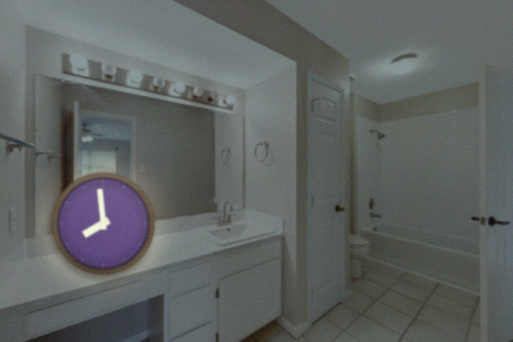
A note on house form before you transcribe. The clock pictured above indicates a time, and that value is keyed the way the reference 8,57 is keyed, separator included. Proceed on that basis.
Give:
7,59
